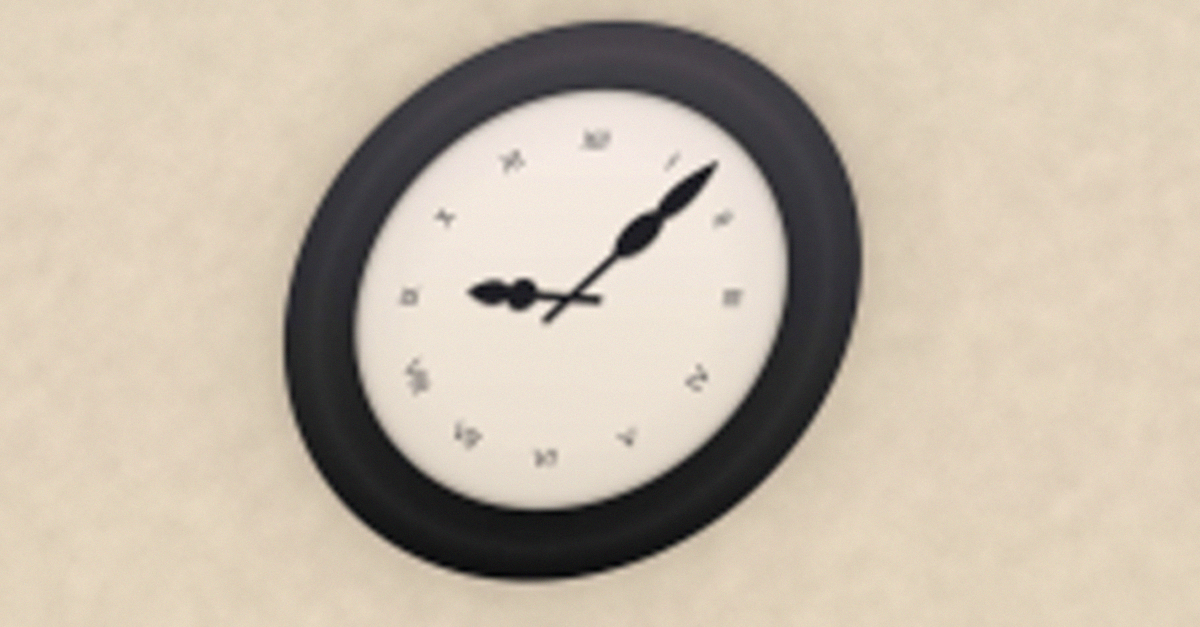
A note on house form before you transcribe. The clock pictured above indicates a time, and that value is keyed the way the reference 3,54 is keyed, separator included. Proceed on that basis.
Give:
9,07
